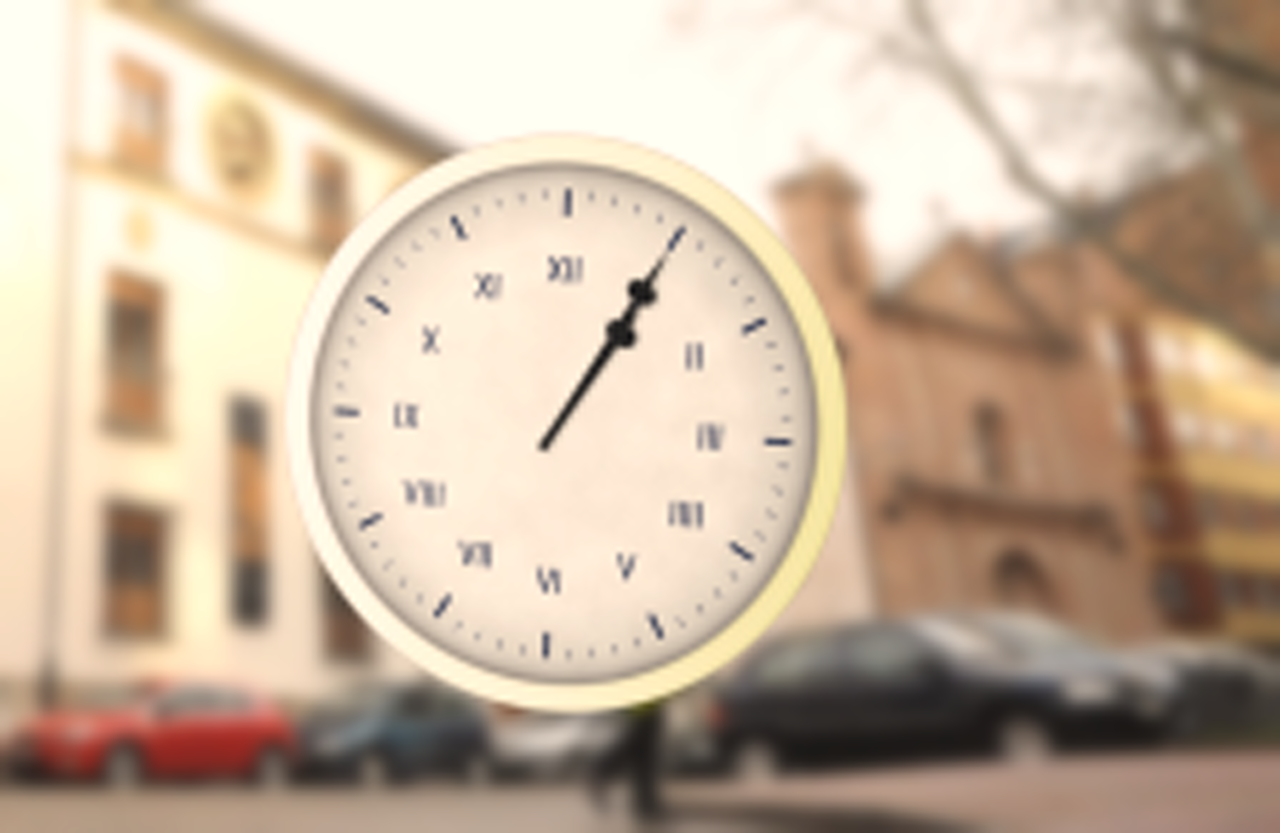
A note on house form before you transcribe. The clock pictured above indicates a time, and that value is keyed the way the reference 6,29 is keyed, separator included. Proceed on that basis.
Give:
1,05
